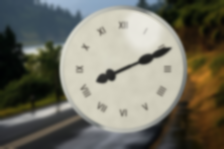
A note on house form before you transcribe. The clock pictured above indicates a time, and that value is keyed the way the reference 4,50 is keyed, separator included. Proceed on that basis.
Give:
8,11
